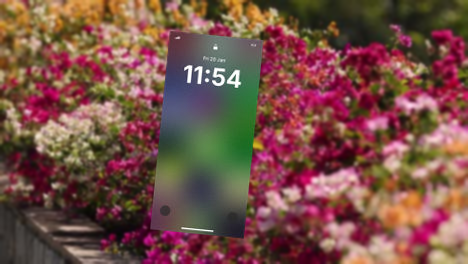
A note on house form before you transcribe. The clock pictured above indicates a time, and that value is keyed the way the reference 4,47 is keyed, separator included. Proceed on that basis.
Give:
11,54
